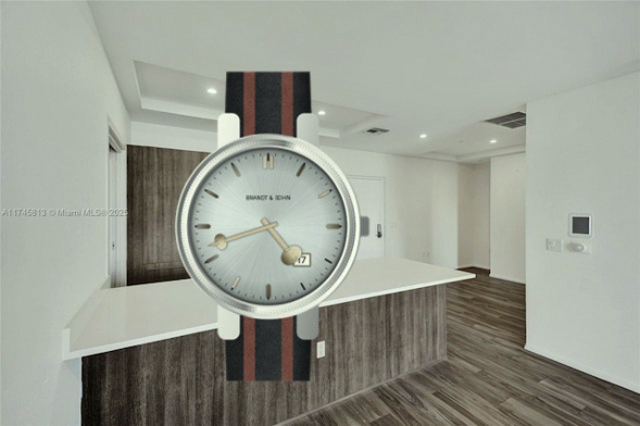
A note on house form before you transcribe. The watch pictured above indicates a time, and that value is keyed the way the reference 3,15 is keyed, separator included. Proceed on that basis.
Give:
4,42
